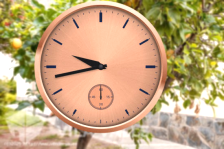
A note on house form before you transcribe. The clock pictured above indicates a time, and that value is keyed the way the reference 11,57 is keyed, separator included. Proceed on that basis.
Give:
9,43
